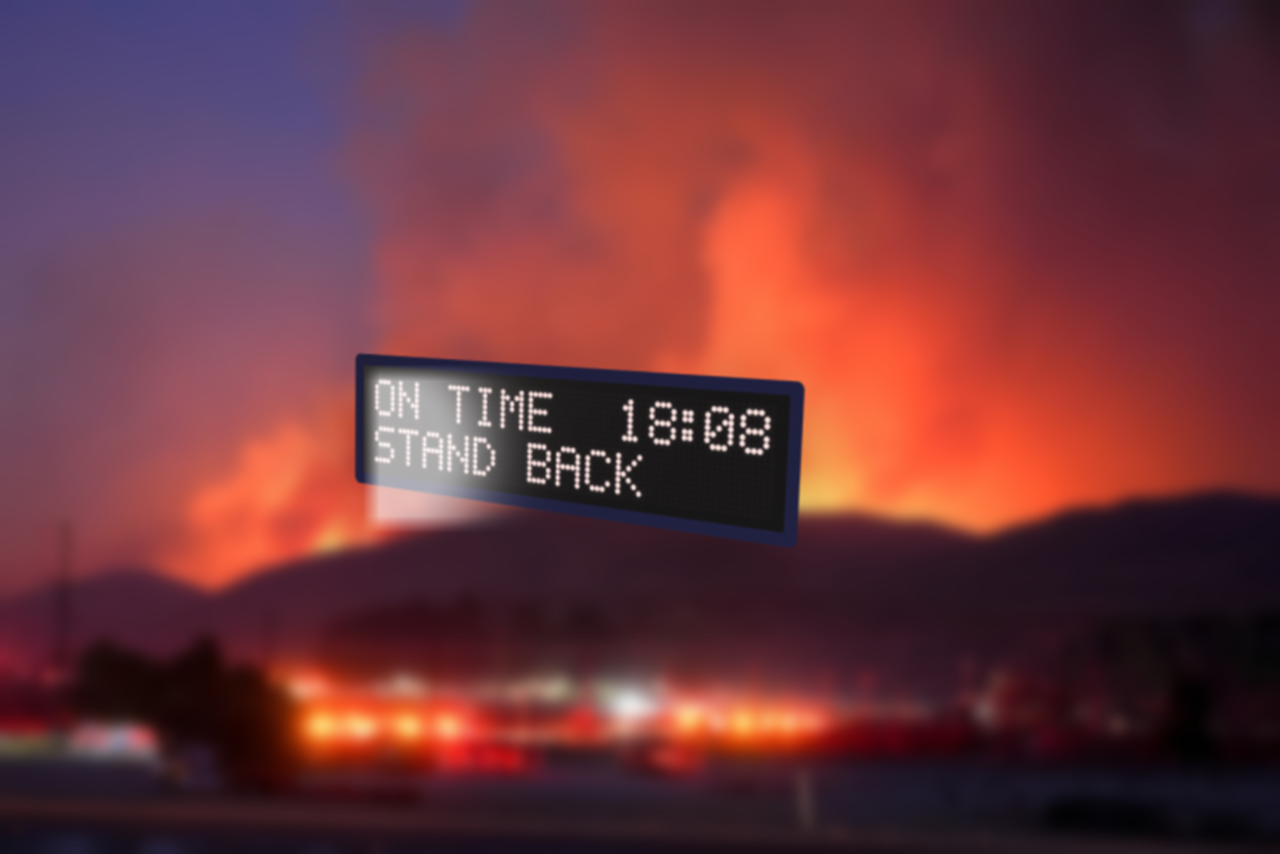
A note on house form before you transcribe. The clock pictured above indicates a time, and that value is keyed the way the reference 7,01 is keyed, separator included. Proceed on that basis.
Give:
18,08
